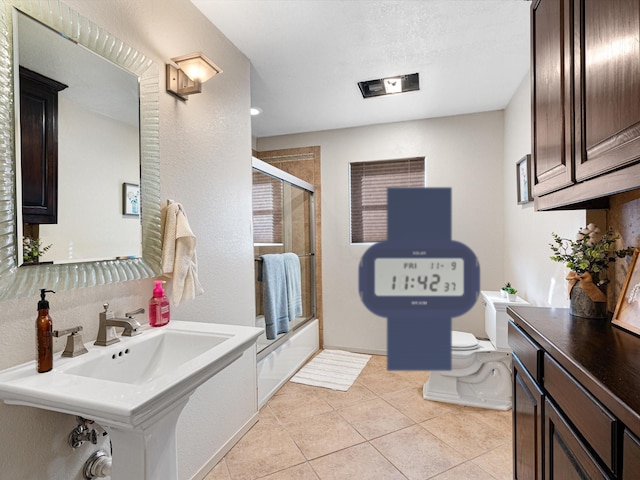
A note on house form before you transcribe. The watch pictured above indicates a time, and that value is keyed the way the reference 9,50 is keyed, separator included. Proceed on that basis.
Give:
11,42
